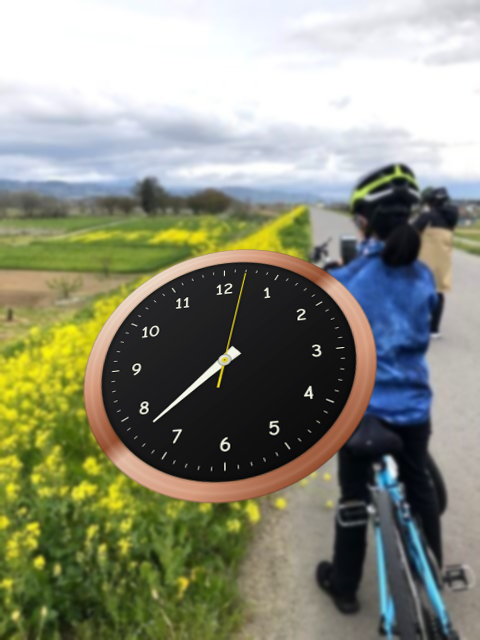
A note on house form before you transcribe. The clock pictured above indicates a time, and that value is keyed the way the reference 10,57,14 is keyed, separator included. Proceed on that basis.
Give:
7,38,02
